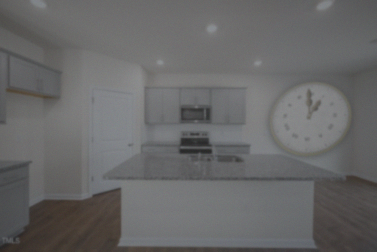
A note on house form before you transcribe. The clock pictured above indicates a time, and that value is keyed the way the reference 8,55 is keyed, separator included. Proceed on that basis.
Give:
12,59
